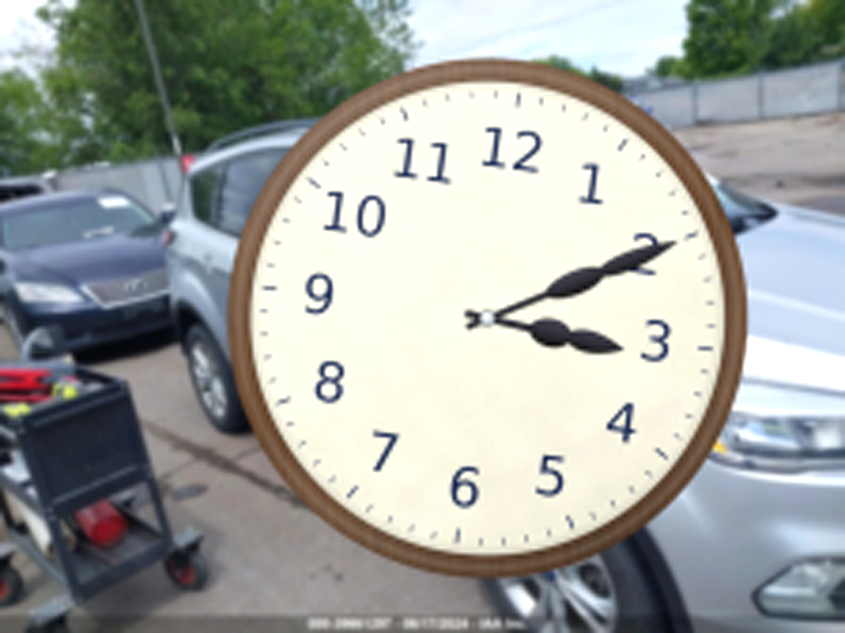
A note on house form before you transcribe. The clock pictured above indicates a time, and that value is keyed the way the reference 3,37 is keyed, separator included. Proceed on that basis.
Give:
3,10
